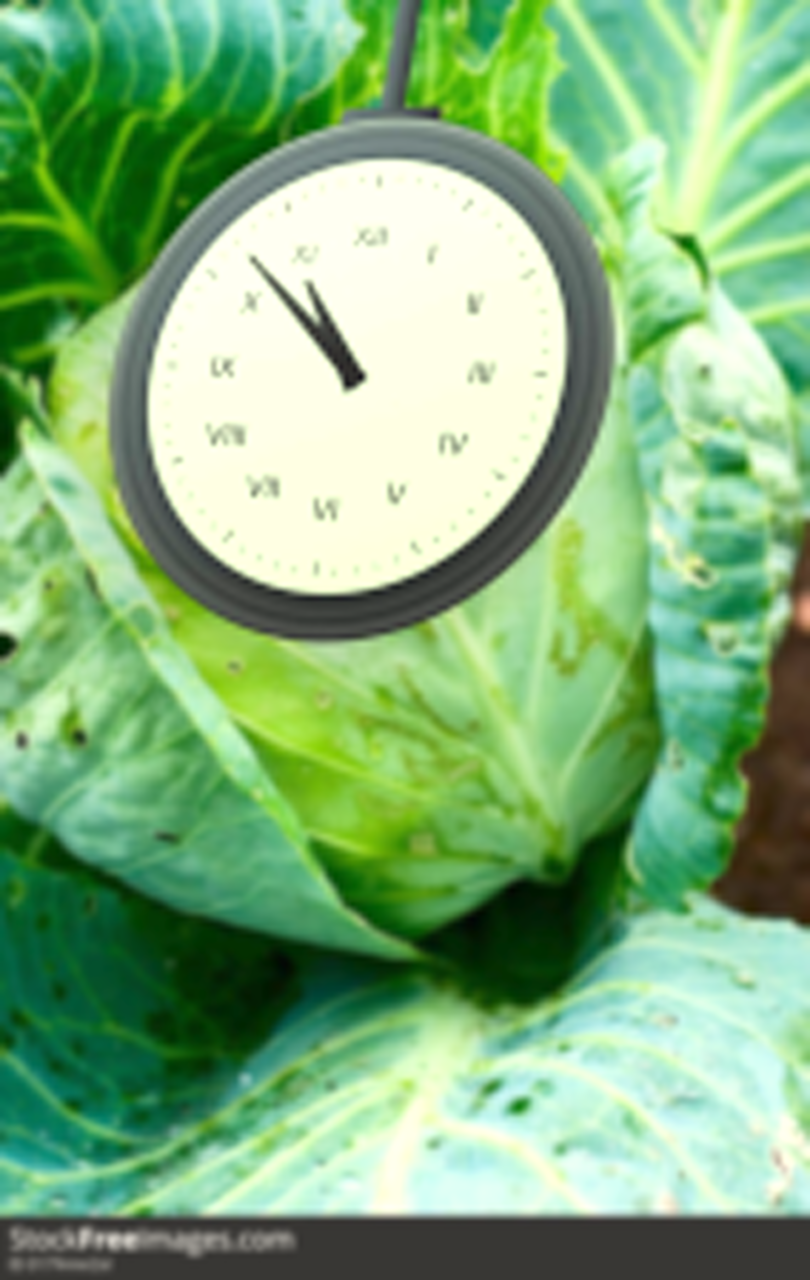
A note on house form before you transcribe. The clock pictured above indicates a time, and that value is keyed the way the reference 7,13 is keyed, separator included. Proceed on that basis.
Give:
10,52
